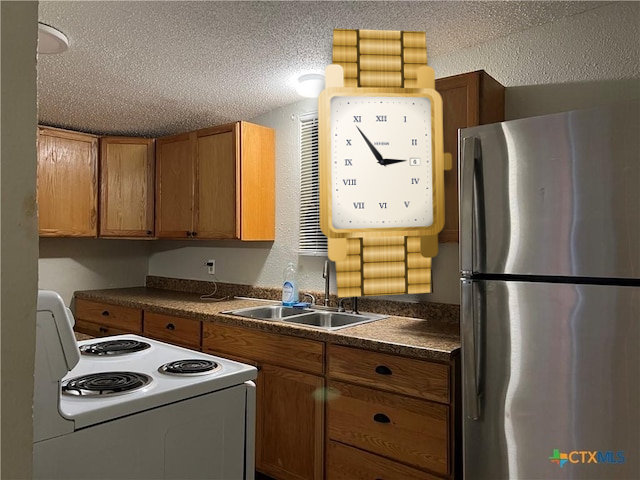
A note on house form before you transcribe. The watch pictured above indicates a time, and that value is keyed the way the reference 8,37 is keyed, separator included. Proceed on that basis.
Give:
2,54
